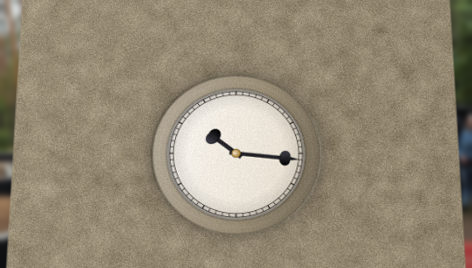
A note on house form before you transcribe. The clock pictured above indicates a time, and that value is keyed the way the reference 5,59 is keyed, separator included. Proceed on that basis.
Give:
10,16
